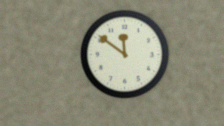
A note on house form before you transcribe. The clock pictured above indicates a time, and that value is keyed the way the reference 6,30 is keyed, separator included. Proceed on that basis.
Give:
11,51
